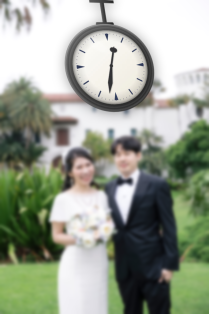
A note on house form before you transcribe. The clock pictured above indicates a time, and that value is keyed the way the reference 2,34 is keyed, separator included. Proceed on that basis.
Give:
12,32
